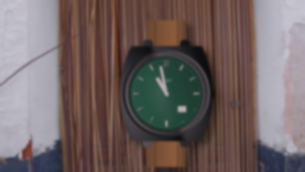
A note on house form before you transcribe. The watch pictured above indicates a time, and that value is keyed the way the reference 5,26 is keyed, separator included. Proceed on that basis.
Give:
10,58
